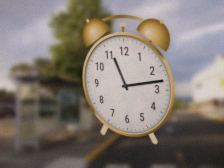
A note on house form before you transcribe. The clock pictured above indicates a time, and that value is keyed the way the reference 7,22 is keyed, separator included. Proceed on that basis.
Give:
11,13
